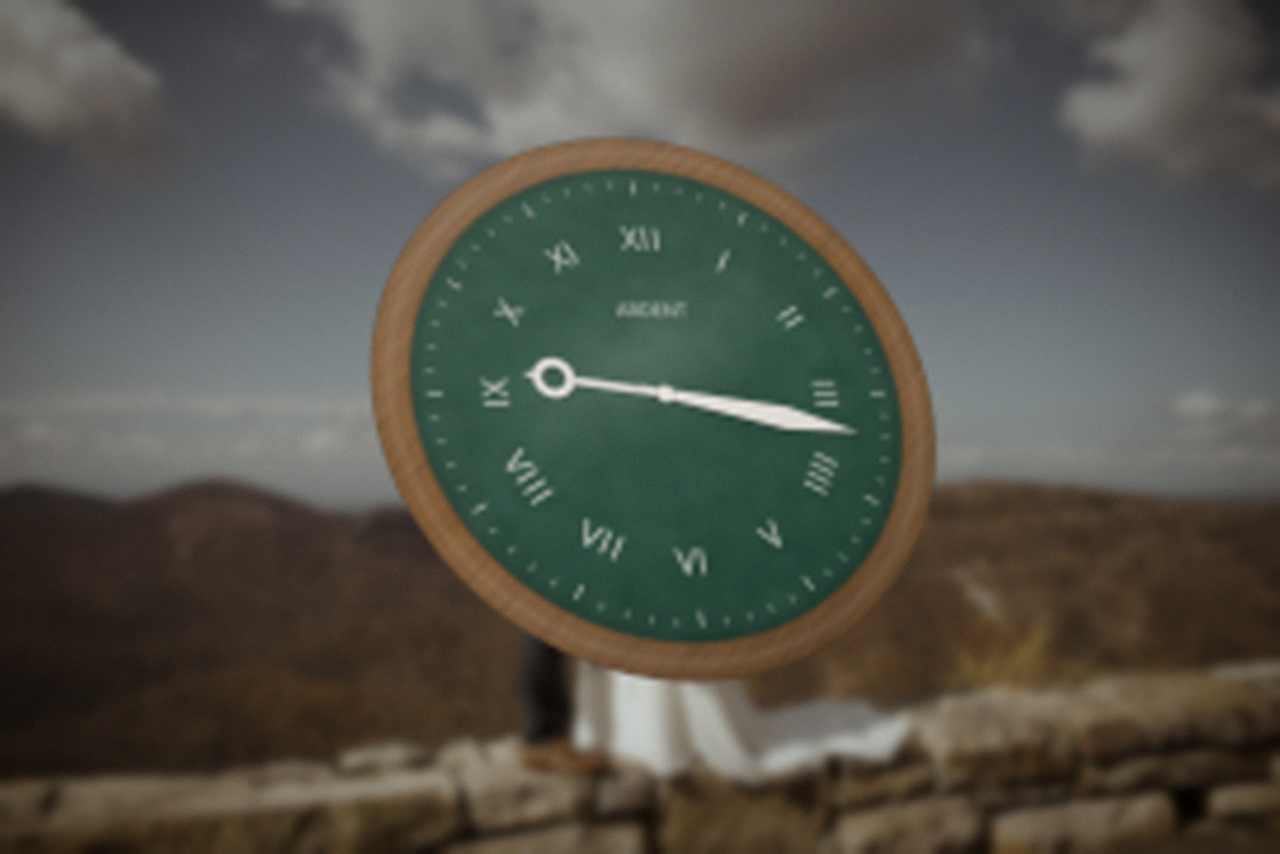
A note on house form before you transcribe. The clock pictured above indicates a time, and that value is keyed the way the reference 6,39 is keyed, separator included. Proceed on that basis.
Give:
9,17
